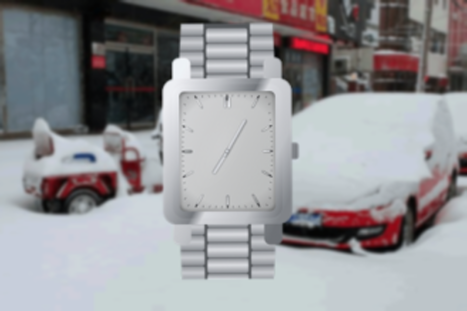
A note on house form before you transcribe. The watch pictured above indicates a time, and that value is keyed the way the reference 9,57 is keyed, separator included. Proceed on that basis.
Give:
7,05
